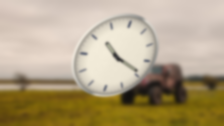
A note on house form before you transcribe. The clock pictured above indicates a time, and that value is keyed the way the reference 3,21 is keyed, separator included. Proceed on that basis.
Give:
10,19
